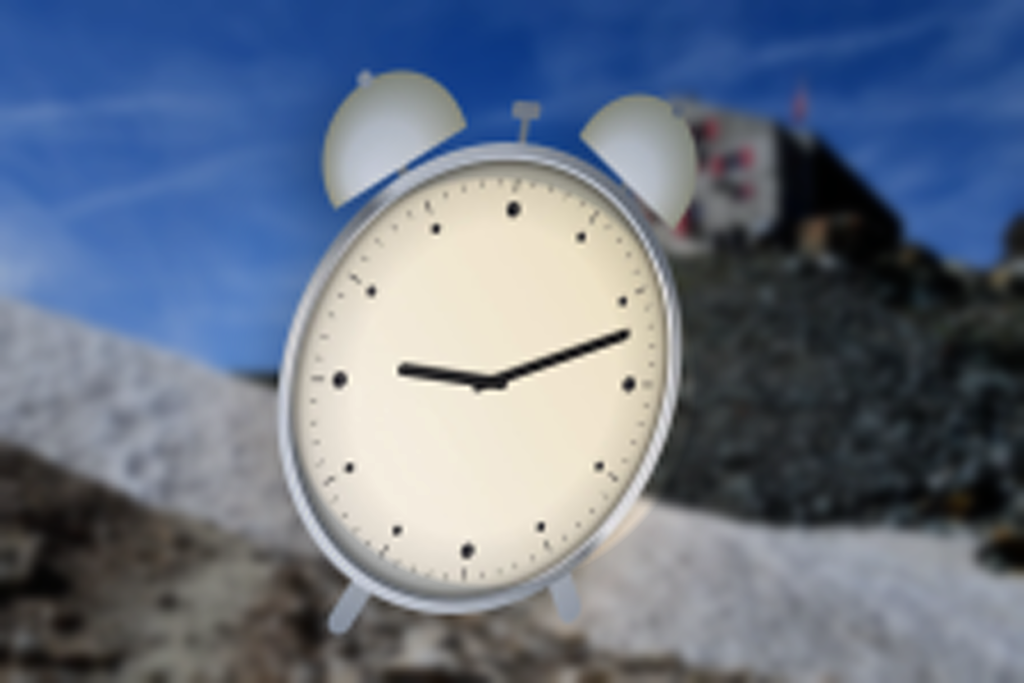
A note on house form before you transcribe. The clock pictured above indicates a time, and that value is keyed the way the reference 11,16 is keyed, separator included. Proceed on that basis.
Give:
9,12
